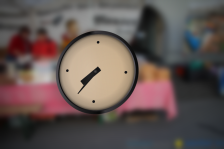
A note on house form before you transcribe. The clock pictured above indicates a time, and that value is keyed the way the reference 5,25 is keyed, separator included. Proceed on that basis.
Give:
7,36
